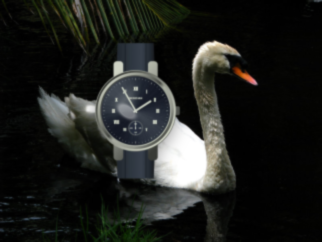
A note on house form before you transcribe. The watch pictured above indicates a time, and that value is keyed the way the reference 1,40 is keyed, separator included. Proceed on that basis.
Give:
1,55
